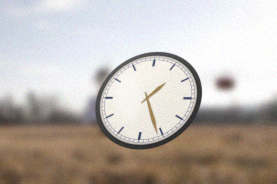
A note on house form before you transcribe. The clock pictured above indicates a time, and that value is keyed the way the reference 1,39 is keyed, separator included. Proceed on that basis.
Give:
1,26
